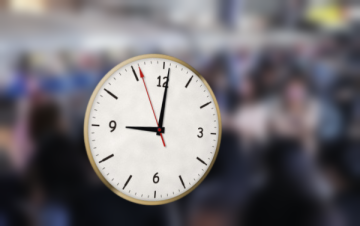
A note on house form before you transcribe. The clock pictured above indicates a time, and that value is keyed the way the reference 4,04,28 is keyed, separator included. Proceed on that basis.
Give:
9,00,56
